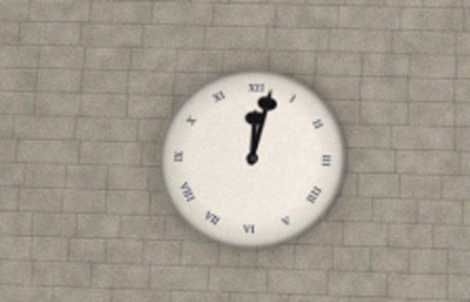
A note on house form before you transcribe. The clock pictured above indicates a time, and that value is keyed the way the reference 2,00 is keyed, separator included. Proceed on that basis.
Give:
12,02
